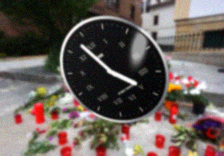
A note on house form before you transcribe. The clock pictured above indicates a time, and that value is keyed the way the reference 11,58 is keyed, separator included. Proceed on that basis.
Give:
4,58
